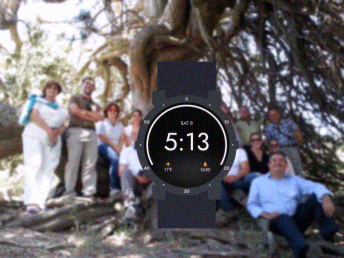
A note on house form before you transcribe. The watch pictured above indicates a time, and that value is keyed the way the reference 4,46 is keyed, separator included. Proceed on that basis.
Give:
5,13
